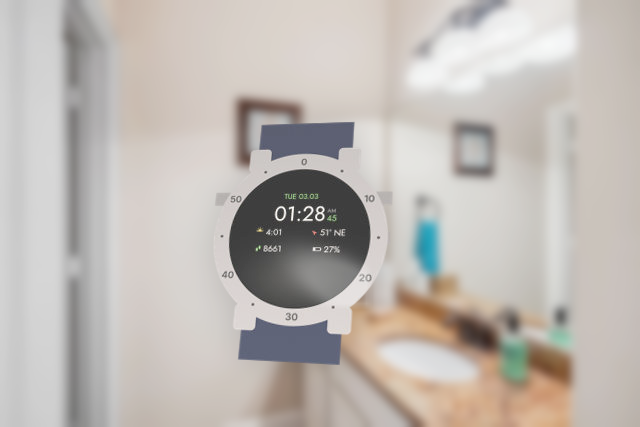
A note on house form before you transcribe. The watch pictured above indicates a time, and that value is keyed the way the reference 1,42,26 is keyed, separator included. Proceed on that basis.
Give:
1,28,45
